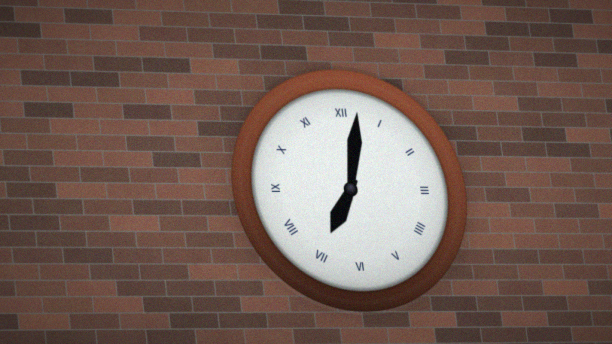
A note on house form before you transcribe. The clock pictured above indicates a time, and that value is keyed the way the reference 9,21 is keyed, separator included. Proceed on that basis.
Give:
7,02
